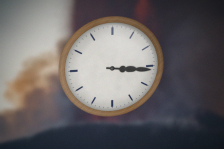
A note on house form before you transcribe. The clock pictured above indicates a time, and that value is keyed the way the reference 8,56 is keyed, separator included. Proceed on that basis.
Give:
3,16
